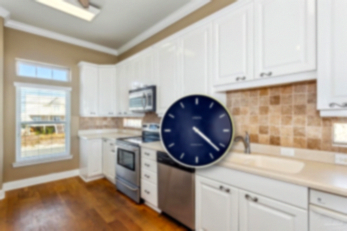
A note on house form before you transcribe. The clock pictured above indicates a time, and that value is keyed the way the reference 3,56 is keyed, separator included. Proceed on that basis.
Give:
4,22
